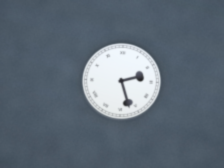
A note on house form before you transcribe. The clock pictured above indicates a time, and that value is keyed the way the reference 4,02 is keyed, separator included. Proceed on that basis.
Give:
2,27
